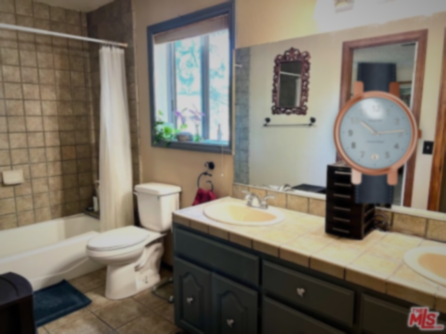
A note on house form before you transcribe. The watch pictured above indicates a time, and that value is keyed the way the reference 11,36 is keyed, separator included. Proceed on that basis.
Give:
10,14
